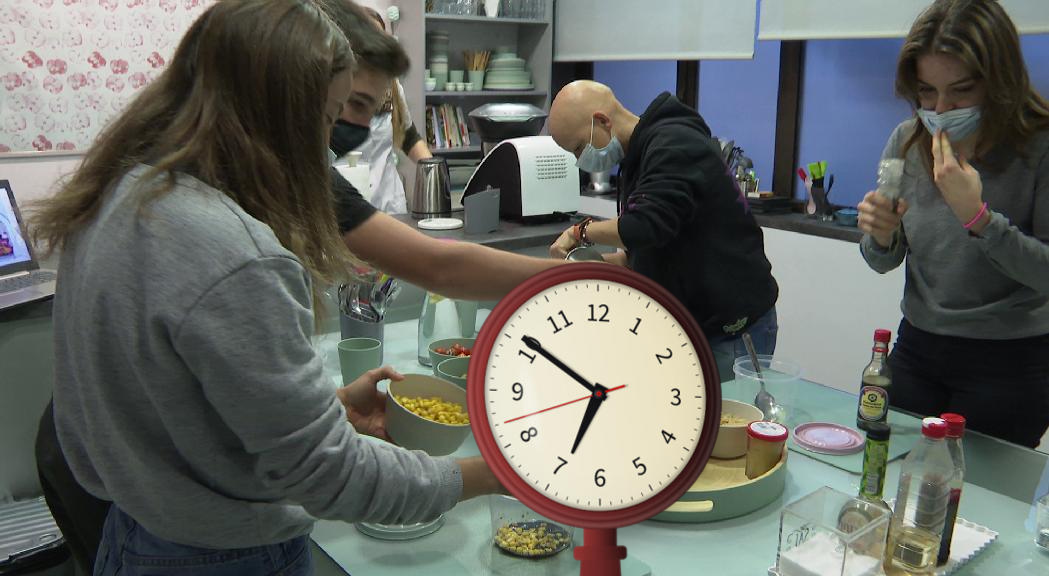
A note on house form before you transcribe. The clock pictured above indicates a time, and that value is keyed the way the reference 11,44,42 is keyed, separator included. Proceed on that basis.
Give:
6,50,42
